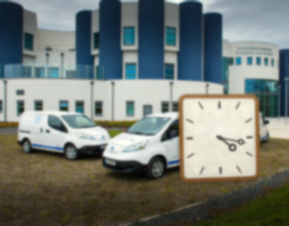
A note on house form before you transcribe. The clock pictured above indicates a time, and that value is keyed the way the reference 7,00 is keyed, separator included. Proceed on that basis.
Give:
4,17
